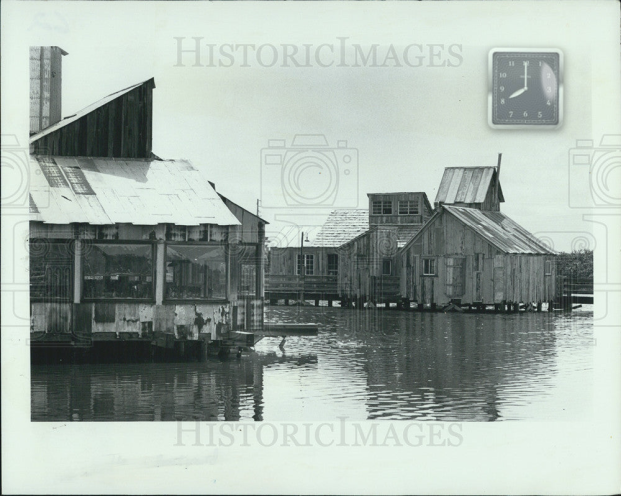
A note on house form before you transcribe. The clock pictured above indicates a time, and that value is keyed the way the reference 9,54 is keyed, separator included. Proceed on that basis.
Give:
8,00
